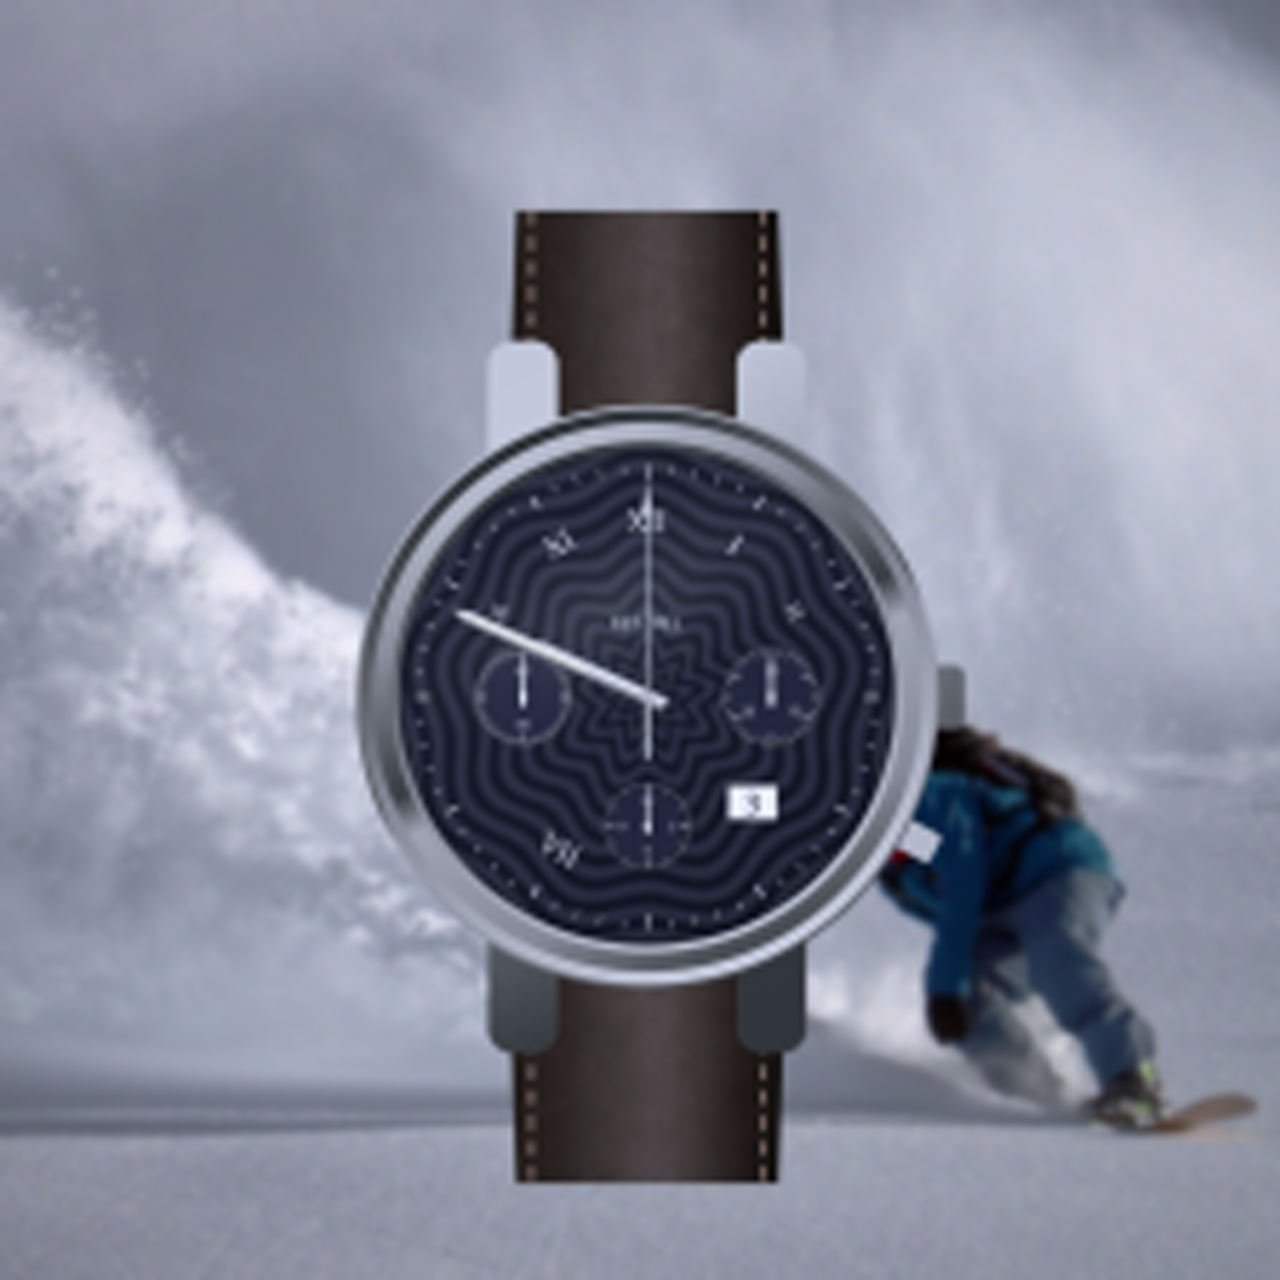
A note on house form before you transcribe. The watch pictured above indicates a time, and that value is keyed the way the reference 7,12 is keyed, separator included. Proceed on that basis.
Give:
9,49
